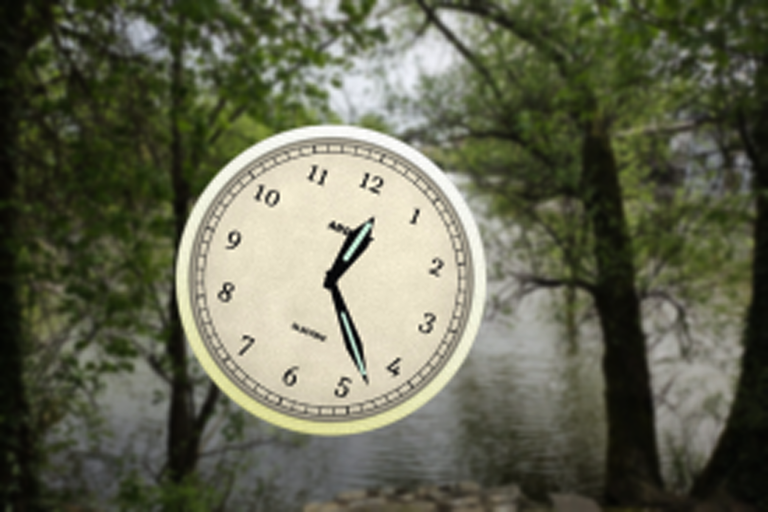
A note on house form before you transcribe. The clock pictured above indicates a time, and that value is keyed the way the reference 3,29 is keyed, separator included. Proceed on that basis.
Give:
12,23
